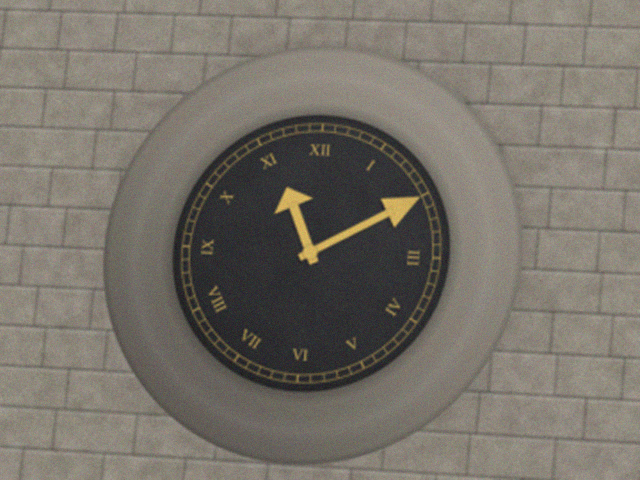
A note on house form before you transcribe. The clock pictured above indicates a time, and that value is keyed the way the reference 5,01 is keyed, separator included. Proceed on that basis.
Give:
11,10
